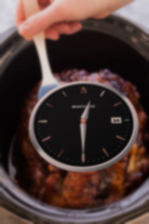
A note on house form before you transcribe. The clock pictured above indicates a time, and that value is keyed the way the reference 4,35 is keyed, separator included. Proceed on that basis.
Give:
12,30
